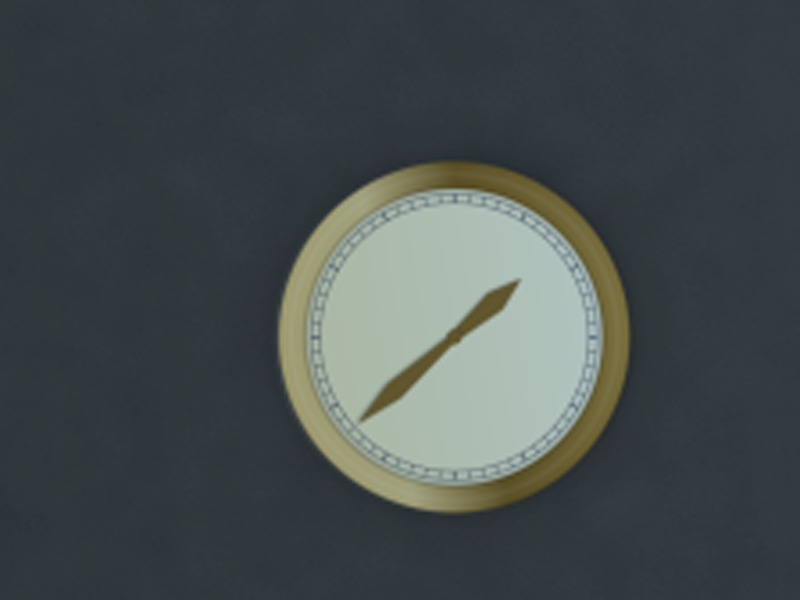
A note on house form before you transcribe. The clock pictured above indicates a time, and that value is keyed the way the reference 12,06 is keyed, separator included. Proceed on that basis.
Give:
1,38
